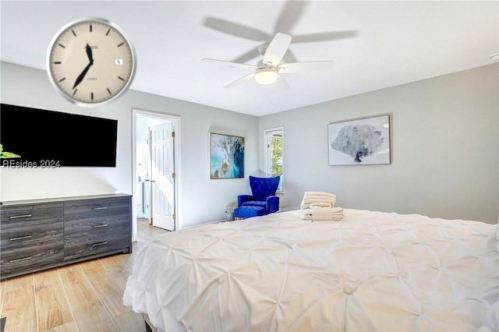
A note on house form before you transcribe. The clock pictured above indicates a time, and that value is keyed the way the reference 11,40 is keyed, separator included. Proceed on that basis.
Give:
11,36
